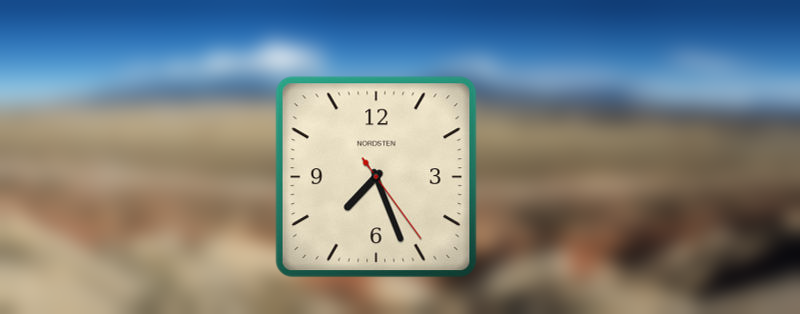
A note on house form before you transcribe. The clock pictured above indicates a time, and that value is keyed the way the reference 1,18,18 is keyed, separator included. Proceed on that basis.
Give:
7,26,24
